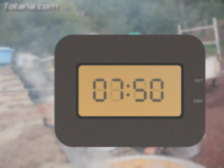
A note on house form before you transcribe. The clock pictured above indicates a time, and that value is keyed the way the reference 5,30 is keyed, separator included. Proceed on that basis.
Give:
7,50
